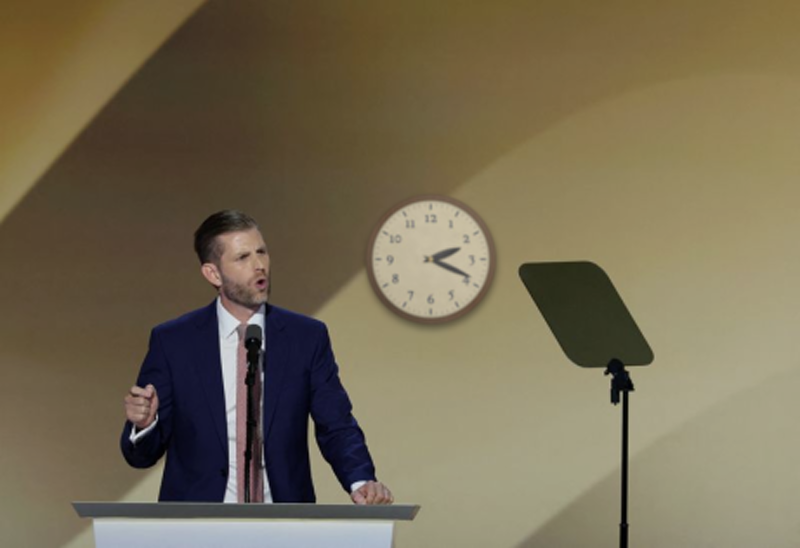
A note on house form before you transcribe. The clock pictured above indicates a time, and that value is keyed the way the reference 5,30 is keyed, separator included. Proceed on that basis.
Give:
2,19
